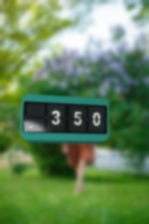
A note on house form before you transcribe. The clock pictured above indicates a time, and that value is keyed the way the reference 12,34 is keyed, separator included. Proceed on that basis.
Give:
3,50
